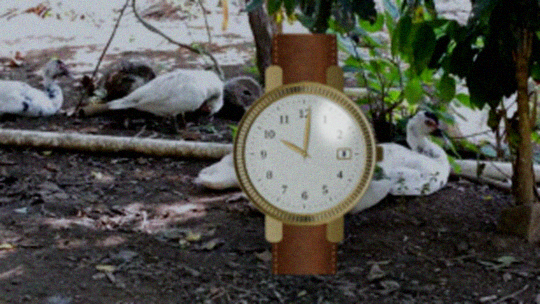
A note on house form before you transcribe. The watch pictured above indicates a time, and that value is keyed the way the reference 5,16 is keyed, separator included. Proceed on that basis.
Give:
10,01
